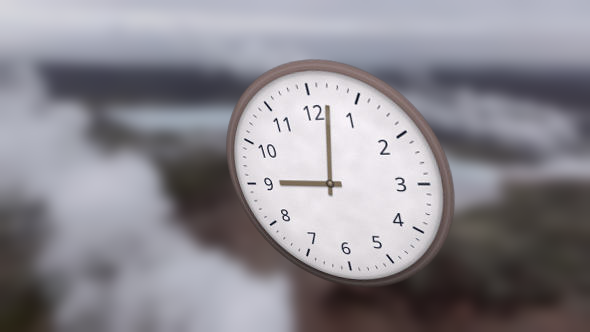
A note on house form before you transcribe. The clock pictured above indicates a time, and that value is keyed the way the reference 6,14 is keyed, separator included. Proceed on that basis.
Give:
9,02
